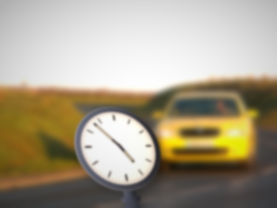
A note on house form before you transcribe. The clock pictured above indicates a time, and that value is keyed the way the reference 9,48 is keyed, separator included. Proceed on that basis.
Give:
4,53
